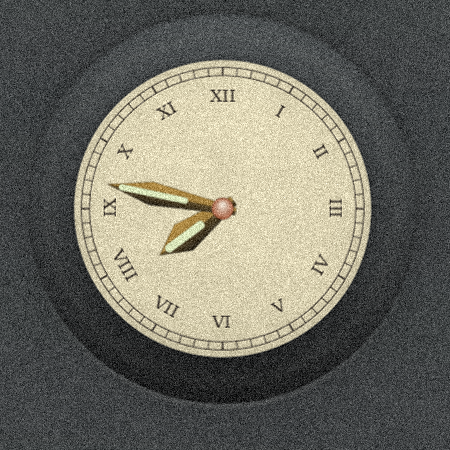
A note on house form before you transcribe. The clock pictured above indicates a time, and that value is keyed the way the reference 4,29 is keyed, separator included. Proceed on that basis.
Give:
7,47
